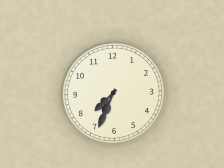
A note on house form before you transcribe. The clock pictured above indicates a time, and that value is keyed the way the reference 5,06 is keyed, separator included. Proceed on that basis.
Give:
7,34
